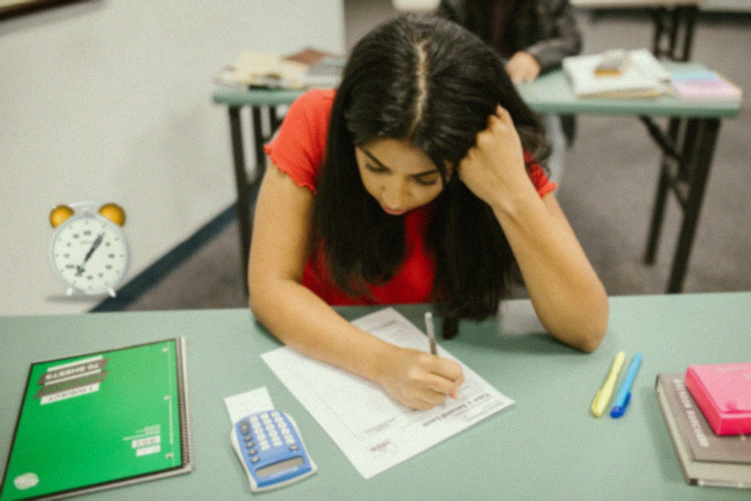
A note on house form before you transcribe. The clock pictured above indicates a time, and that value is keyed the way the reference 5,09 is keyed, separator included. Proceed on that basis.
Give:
7,06
